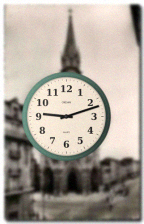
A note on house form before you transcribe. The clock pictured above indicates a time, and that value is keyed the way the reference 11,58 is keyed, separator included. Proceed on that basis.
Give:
9,12
